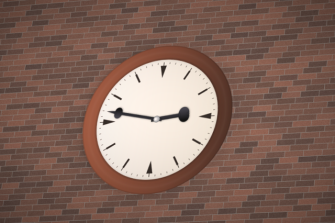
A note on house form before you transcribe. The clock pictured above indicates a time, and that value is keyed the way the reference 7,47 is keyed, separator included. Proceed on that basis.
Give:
2,47
